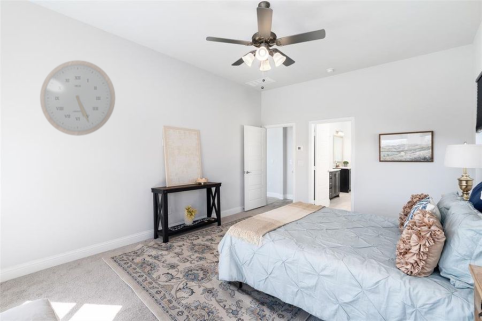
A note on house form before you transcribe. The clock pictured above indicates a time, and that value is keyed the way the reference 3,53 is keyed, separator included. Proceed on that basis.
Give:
5,26
